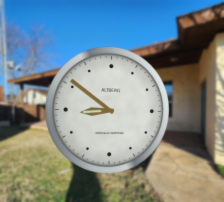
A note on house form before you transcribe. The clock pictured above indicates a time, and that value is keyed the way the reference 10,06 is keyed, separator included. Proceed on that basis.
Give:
8,51
